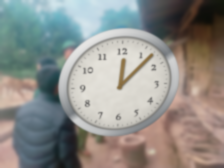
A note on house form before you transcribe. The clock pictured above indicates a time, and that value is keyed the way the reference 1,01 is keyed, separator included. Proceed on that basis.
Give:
12,07
